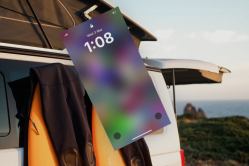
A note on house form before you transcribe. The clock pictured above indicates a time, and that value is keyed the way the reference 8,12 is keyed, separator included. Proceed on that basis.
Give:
1,08
